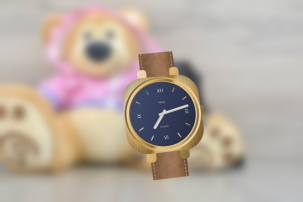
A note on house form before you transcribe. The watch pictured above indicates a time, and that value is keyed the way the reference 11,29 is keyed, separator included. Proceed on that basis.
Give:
7,13
